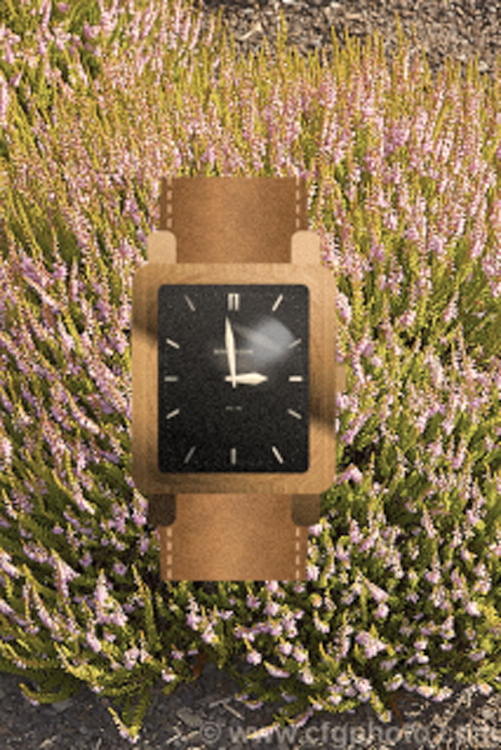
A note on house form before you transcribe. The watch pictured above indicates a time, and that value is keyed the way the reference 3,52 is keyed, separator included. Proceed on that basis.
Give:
2,59
